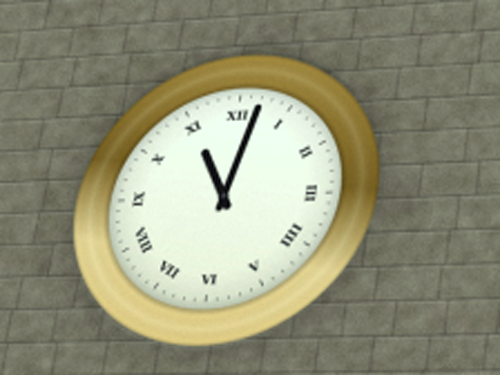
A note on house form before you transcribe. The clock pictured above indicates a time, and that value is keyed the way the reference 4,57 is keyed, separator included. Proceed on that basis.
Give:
11,02
